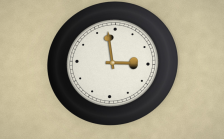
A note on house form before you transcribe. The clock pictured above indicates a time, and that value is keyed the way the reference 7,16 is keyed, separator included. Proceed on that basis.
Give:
2,58
